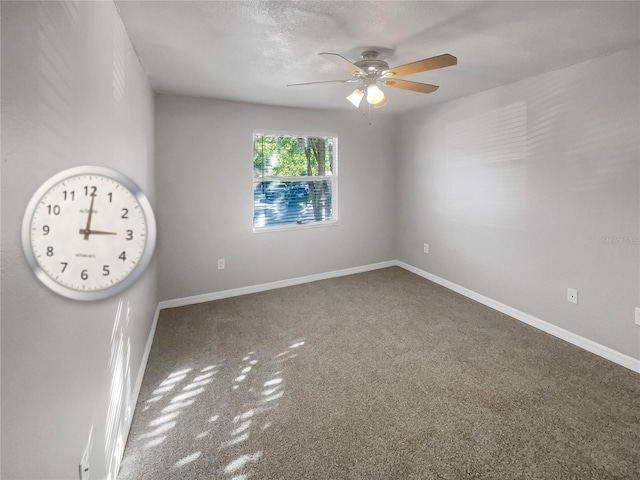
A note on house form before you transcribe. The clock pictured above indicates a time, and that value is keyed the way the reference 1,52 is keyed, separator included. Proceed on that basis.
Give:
3,01
